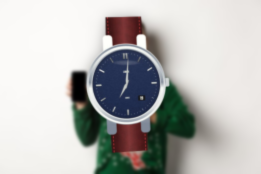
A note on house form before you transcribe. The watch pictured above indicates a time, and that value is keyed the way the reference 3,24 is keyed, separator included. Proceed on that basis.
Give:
7,01
